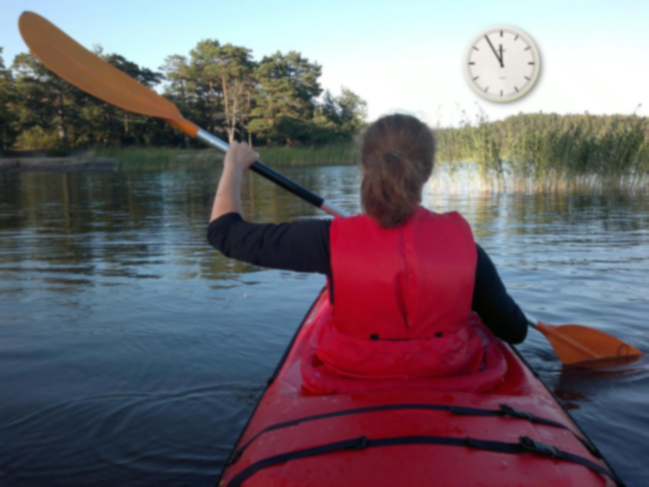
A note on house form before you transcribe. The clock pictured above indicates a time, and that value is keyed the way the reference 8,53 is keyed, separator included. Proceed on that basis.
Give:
11,55
